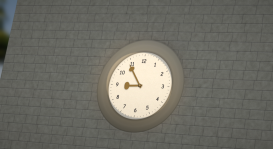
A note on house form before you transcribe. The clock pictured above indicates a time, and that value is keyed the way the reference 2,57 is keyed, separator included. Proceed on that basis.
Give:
8,54
